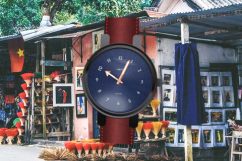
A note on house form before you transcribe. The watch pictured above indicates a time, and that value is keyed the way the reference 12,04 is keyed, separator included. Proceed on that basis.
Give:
10,04
